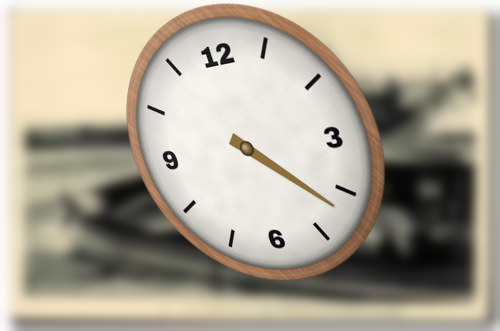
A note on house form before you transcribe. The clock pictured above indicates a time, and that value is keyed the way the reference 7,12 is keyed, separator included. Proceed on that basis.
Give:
4,22
